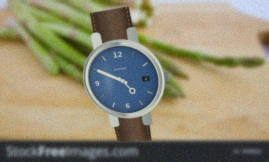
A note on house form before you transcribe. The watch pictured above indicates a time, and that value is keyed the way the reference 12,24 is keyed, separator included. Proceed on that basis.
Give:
4,50
